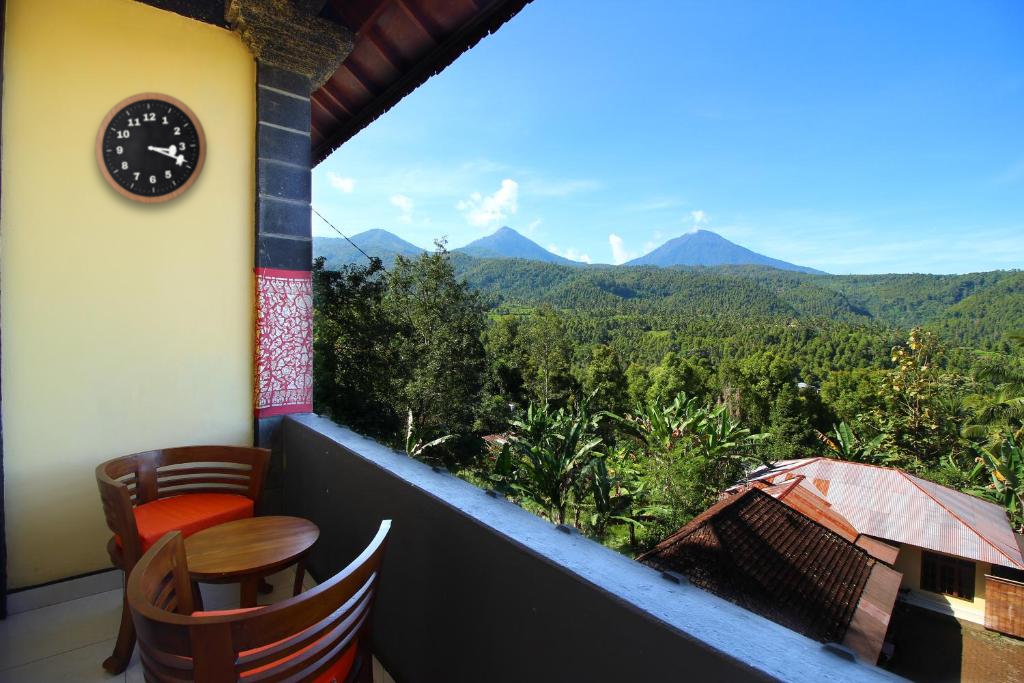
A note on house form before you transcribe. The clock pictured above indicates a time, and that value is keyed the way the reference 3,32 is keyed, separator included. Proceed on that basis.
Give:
3,19
